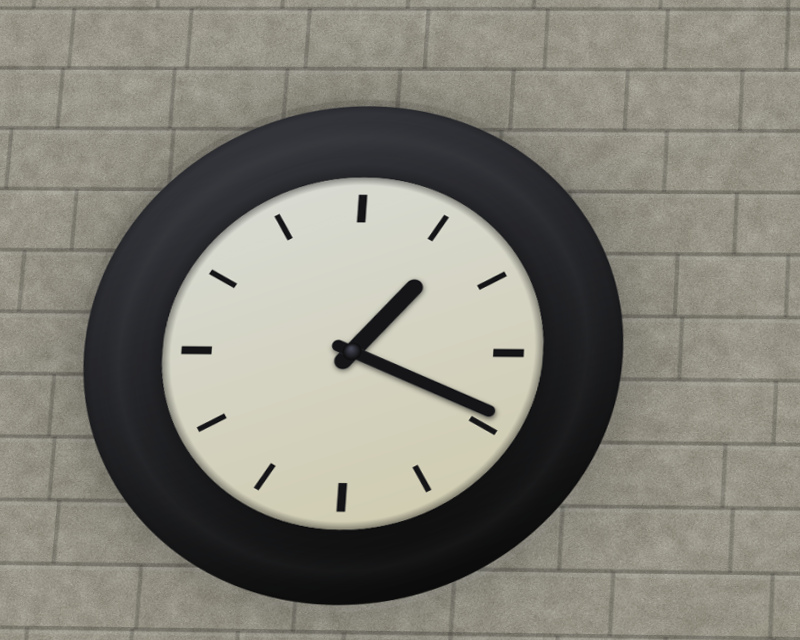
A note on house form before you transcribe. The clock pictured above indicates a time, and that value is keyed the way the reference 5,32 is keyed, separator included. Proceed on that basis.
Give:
1,19
